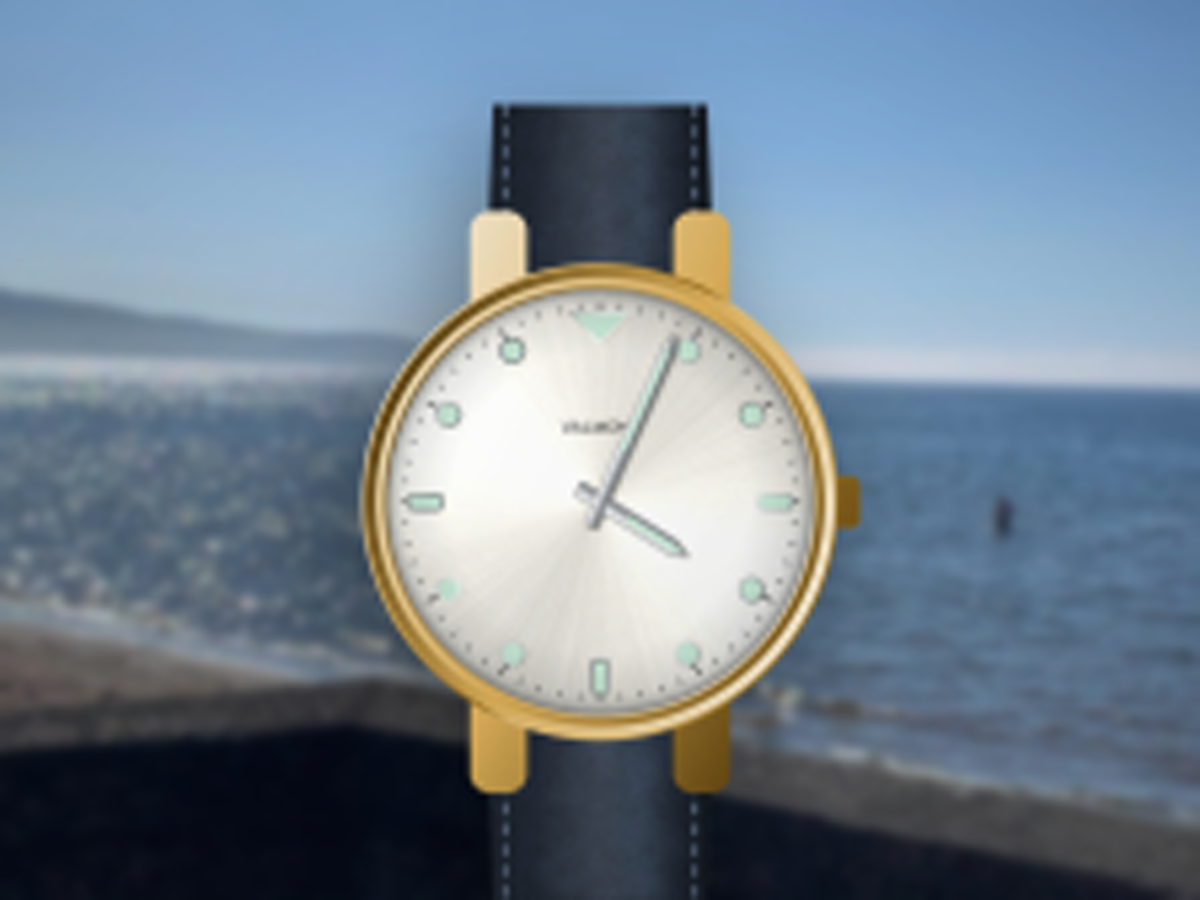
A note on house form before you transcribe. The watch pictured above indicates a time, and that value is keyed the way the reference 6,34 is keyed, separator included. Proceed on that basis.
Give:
4,04
